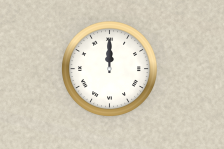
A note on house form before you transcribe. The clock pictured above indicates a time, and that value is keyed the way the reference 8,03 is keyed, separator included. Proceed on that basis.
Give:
12,00
